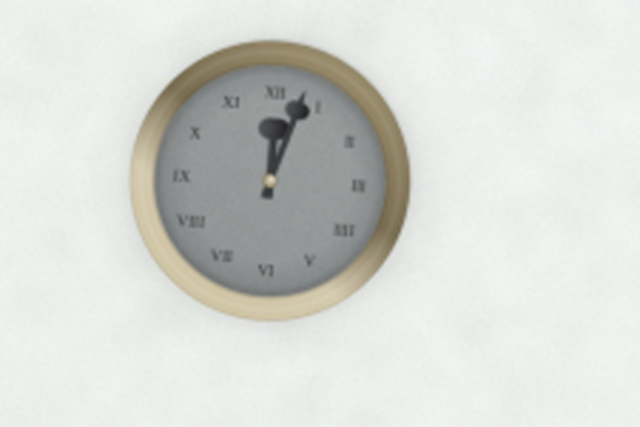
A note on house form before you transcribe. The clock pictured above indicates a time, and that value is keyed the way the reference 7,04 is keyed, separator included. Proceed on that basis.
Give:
12,03
